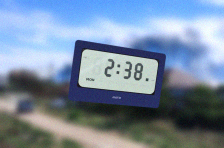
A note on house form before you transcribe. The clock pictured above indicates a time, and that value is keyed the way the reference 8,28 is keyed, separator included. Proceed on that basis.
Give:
2,38
